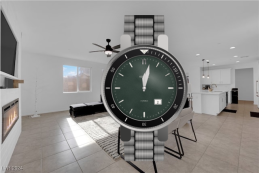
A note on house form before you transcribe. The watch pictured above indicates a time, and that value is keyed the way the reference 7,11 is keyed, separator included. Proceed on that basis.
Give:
12,02
